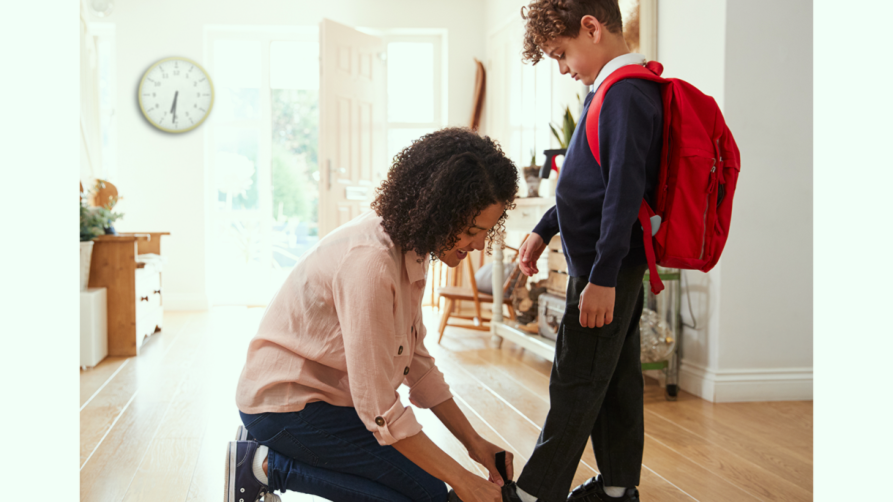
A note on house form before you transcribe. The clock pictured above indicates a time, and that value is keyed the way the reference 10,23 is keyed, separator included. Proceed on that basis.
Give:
6,31
